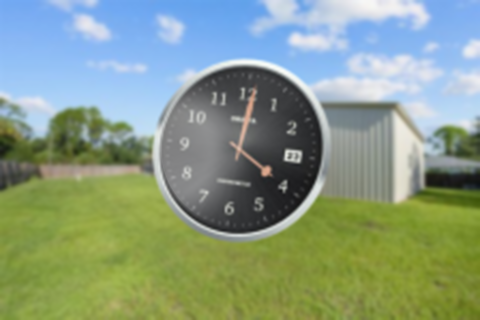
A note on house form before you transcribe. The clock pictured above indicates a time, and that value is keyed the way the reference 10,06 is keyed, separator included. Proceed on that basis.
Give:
4,01
